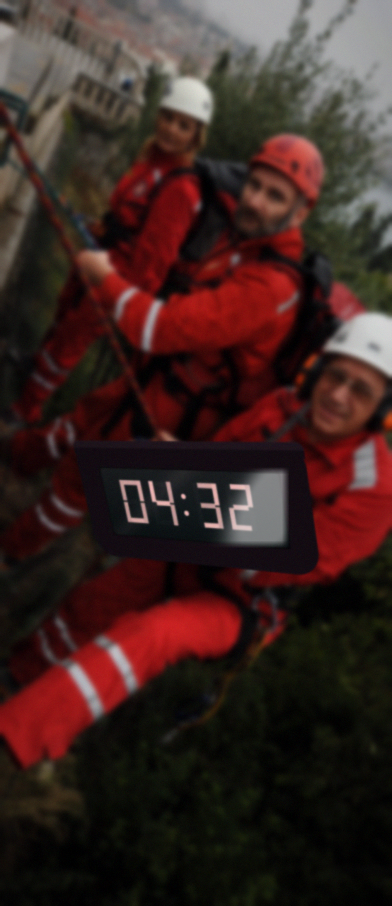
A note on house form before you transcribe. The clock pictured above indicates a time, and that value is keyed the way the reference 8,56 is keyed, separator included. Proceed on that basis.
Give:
4,32
